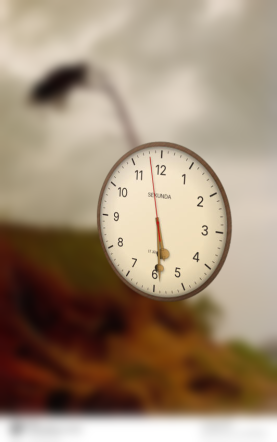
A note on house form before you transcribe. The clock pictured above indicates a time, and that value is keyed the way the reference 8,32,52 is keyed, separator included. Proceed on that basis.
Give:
5,28,58
